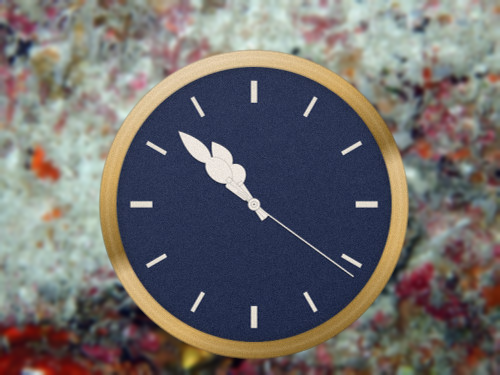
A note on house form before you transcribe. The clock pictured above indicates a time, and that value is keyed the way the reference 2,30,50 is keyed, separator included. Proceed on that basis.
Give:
10,52,21
